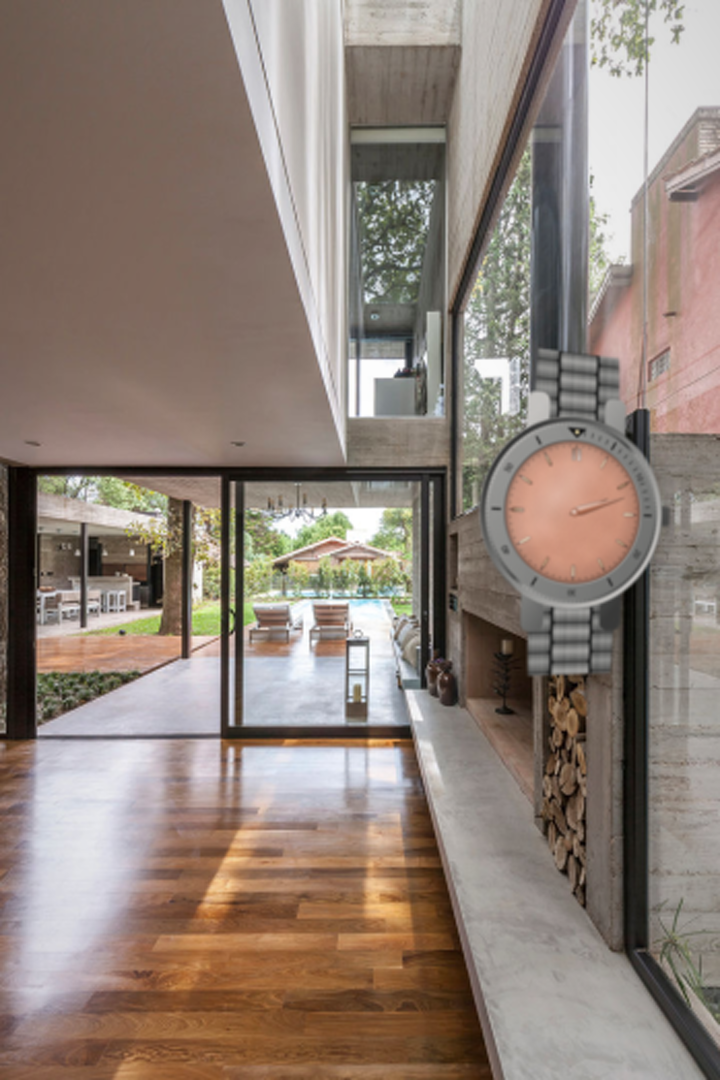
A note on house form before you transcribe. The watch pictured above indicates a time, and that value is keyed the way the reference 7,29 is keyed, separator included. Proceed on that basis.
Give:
2,12
